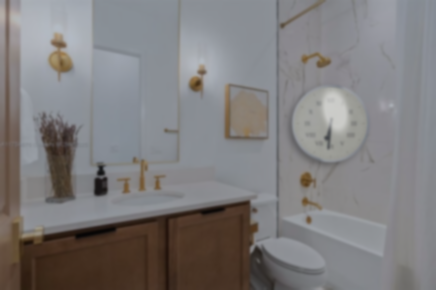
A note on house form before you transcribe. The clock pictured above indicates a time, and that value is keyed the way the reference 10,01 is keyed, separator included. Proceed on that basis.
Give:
6,31
